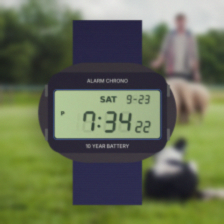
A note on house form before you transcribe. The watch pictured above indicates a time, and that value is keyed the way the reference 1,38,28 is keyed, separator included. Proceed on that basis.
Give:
7,34,22
